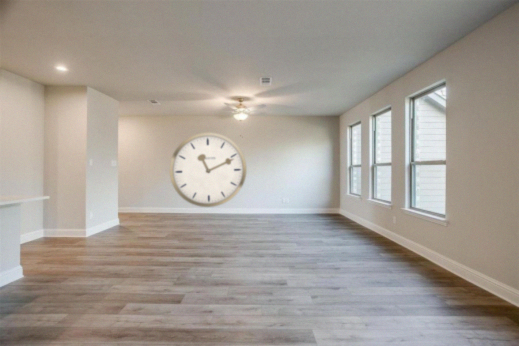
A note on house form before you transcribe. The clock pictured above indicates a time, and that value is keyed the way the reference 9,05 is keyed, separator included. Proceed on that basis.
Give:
11,11
